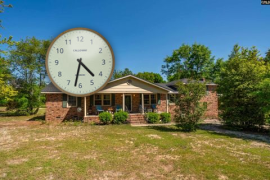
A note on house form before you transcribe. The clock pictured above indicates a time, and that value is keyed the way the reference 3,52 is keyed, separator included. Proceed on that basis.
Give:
4,32
